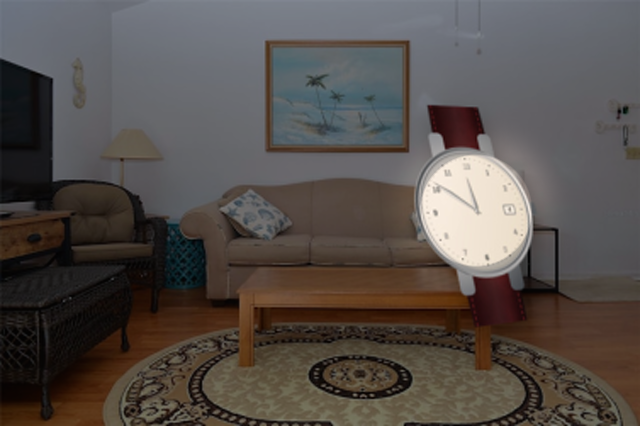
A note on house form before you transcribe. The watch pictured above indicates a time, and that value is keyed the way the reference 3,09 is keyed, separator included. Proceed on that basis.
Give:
11,51
